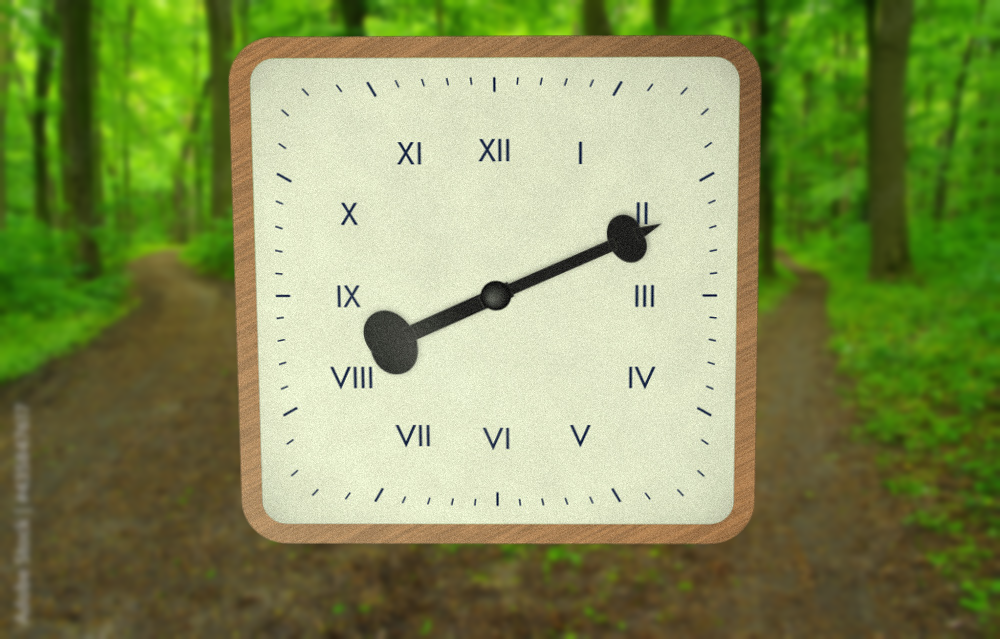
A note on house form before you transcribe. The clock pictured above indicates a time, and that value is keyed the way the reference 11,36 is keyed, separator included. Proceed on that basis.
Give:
8,11
